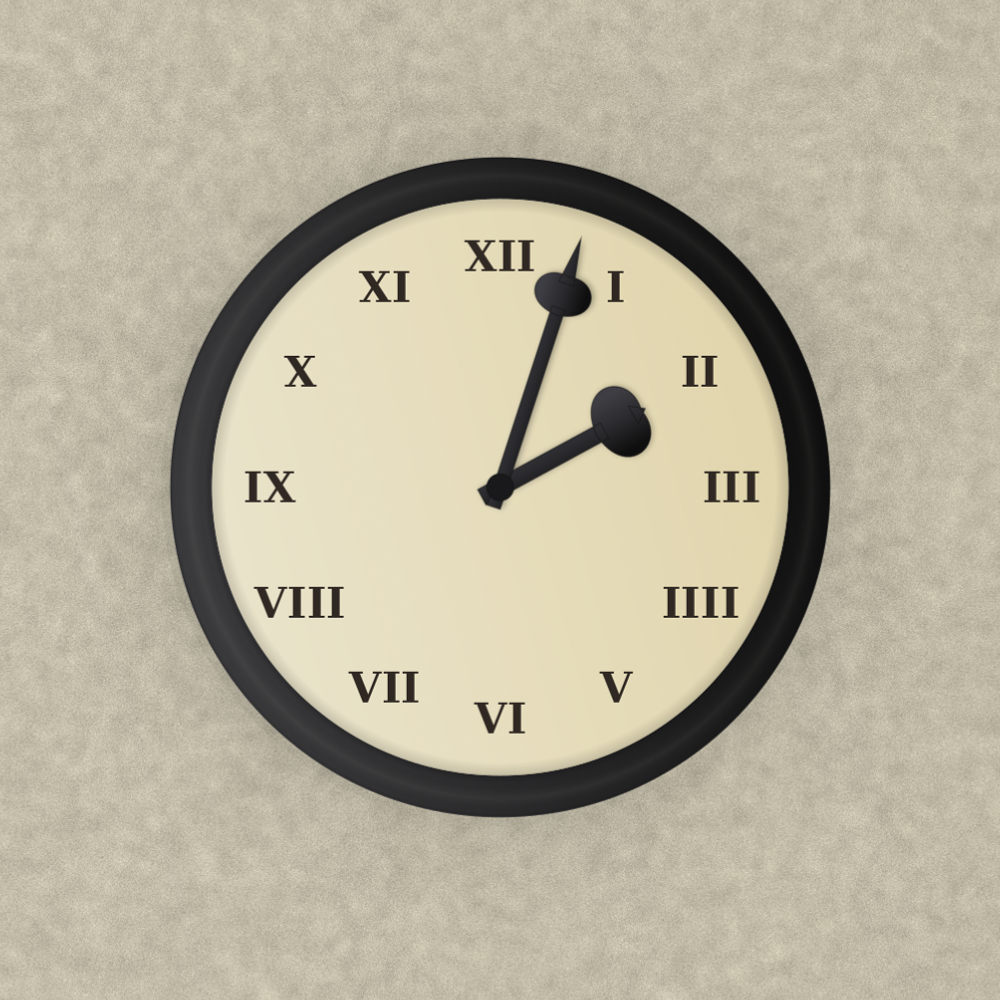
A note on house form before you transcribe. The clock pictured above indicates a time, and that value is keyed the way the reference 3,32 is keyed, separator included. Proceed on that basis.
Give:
2,03
